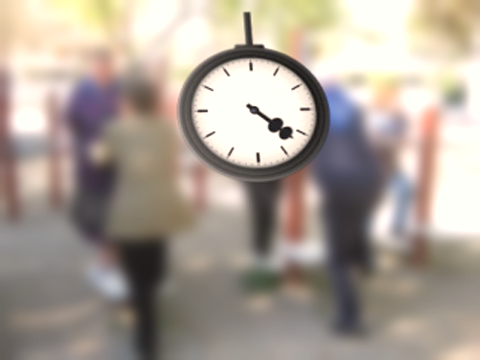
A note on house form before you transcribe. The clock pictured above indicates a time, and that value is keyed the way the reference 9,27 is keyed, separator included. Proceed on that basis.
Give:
4,22
